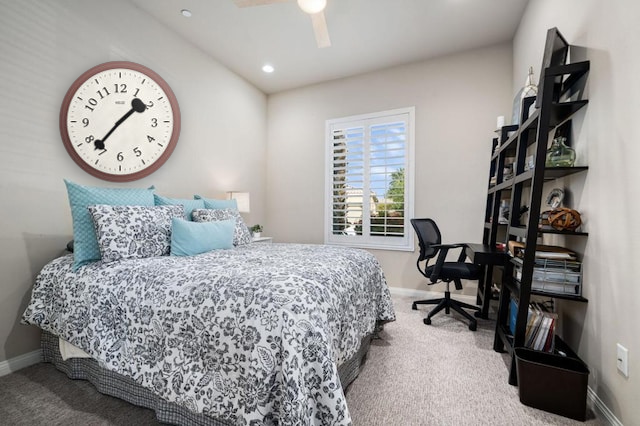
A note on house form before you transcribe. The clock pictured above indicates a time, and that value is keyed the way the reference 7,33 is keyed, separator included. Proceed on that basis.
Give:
1,37
